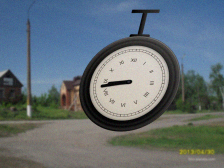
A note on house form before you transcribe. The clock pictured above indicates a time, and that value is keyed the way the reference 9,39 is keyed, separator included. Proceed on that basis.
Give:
8,43
